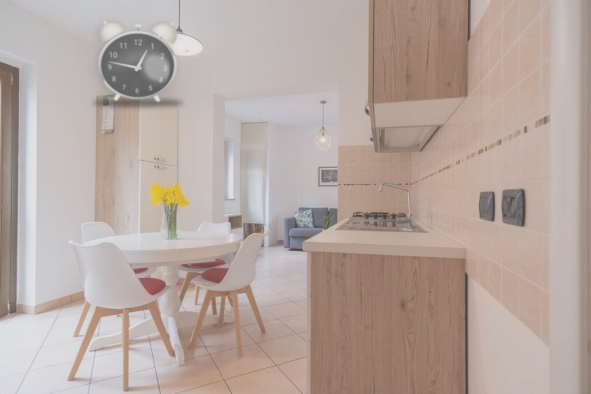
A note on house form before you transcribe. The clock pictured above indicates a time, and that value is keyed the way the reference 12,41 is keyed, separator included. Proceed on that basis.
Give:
12,47
